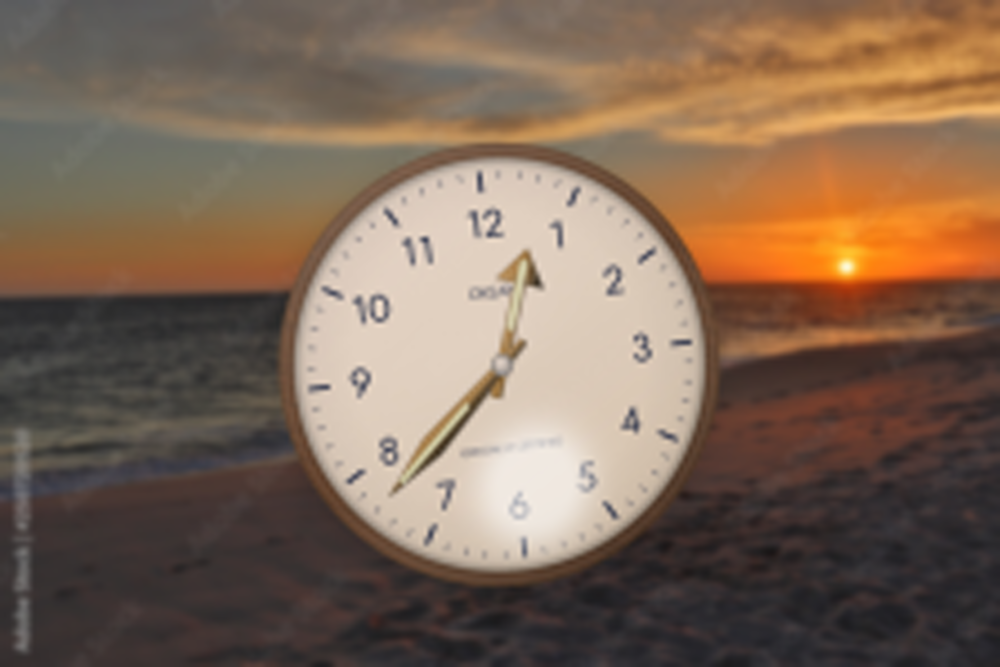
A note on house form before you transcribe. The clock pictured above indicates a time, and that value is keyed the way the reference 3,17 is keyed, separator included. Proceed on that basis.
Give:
12,38
